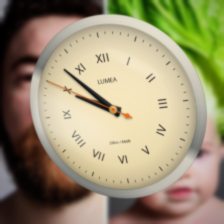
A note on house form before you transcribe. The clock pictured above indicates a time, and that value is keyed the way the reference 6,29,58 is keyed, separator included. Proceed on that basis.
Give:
9,52,50
